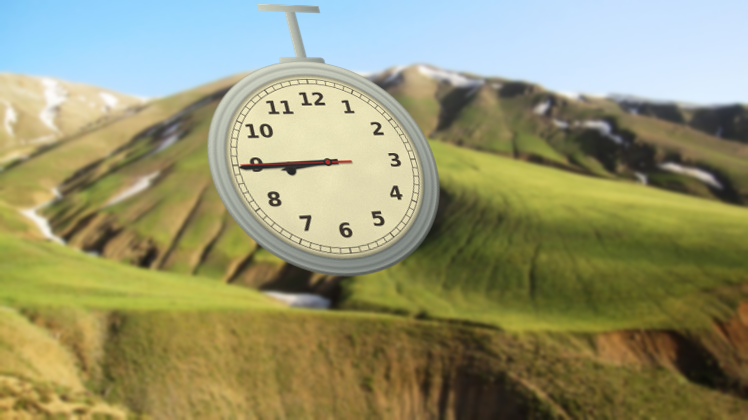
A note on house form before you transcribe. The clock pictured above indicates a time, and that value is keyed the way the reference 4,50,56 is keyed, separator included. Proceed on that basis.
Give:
8,44,45
